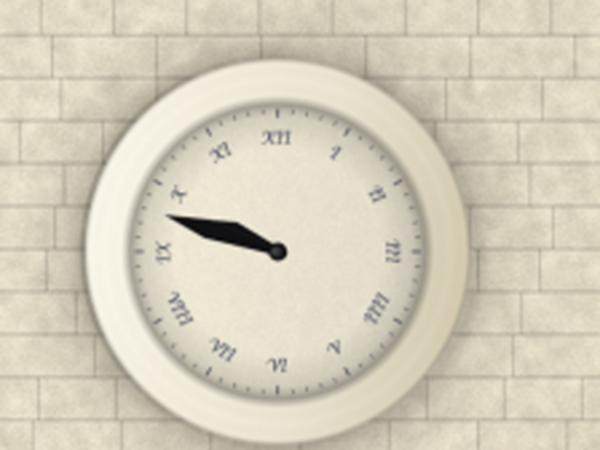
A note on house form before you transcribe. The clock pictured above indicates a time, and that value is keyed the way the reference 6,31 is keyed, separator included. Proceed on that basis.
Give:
9,48
